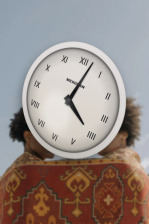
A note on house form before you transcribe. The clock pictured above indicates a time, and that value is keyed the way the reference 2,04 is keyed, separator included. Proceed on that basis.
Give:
4,02
